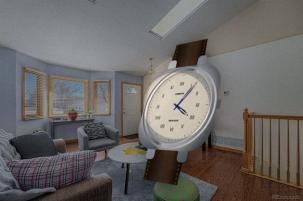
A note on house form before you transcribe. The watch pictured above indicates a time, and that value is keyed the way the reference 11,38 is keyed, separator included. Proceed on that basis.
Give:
4,06
